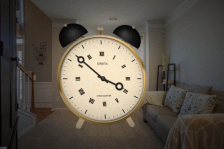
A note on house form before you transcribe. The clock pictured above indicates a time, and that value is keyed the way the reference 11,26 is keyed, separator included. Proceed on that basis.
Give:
3,52
